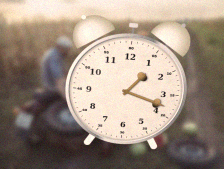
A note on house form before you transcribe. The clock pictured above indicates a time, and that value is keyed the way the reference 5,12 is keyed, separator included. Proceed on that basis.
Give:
1,18
